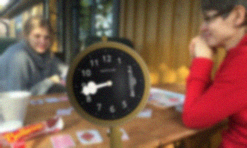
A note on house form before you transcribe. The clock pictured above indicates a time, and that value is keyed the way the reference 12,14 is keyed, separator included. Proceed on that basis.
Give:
8,43
